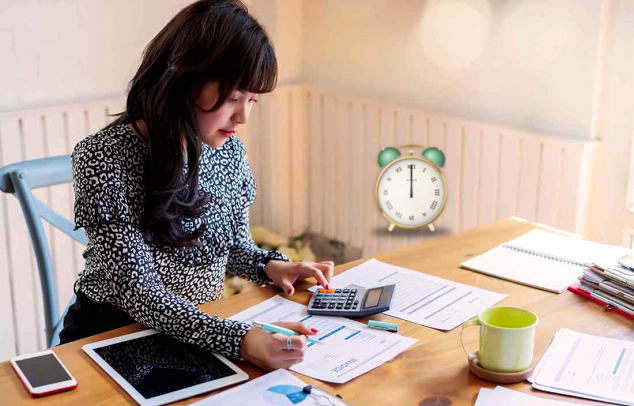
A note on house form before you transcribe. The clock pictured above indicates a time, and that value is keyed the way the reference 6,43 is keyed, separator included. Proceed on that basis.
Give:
12,00
